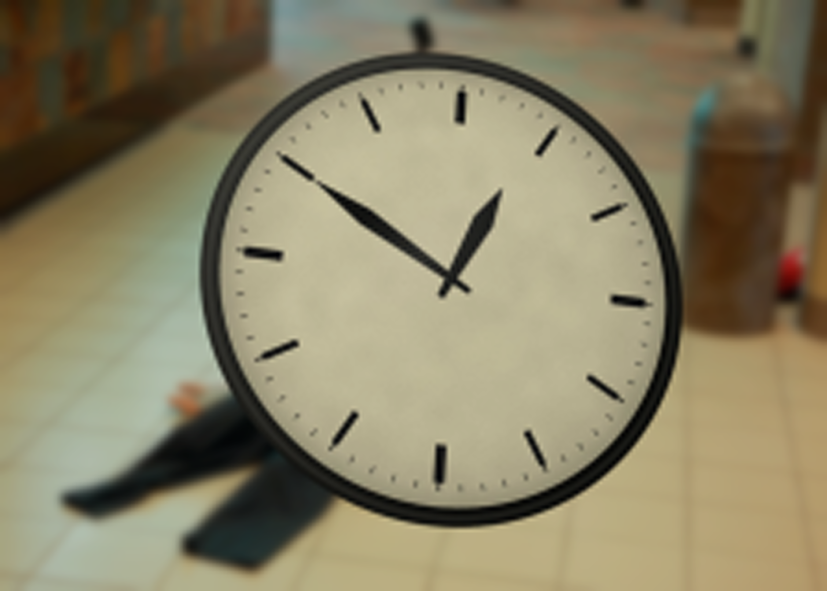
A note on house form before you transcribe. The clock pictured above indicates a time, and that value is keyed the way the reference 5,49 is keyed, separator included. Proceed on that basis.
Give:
12,50
